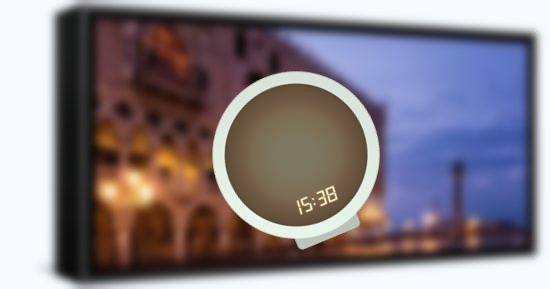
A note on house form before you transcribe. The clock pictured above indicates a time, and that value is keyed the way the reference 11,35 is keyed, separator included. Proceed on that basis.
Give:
15,38
